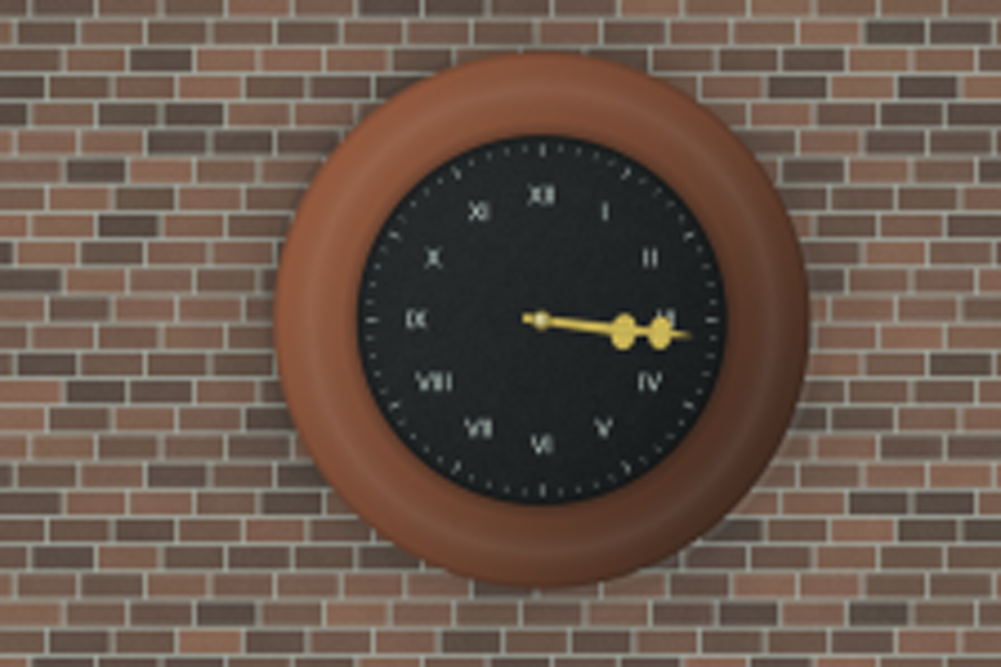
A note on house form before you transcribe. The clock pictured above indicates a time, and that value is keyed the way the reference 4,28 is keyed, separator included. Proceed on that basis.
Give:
3,16
